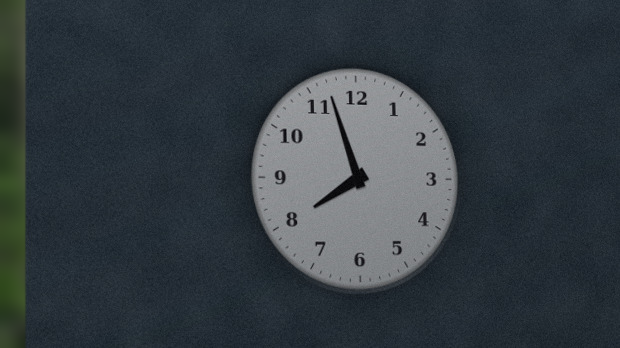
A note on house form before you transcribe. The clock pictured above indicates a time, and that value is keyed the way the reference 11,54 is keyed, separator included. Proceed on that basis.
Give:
7,57
